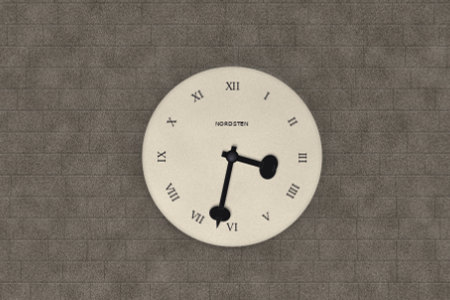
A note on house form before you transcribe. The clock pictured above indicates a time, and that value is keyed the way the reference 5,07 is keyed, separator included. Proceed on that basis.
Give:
3,32
